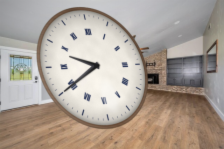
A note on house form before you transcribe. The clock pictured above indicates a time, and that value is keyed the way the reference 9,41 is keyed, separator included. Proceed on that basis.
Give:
9,40
